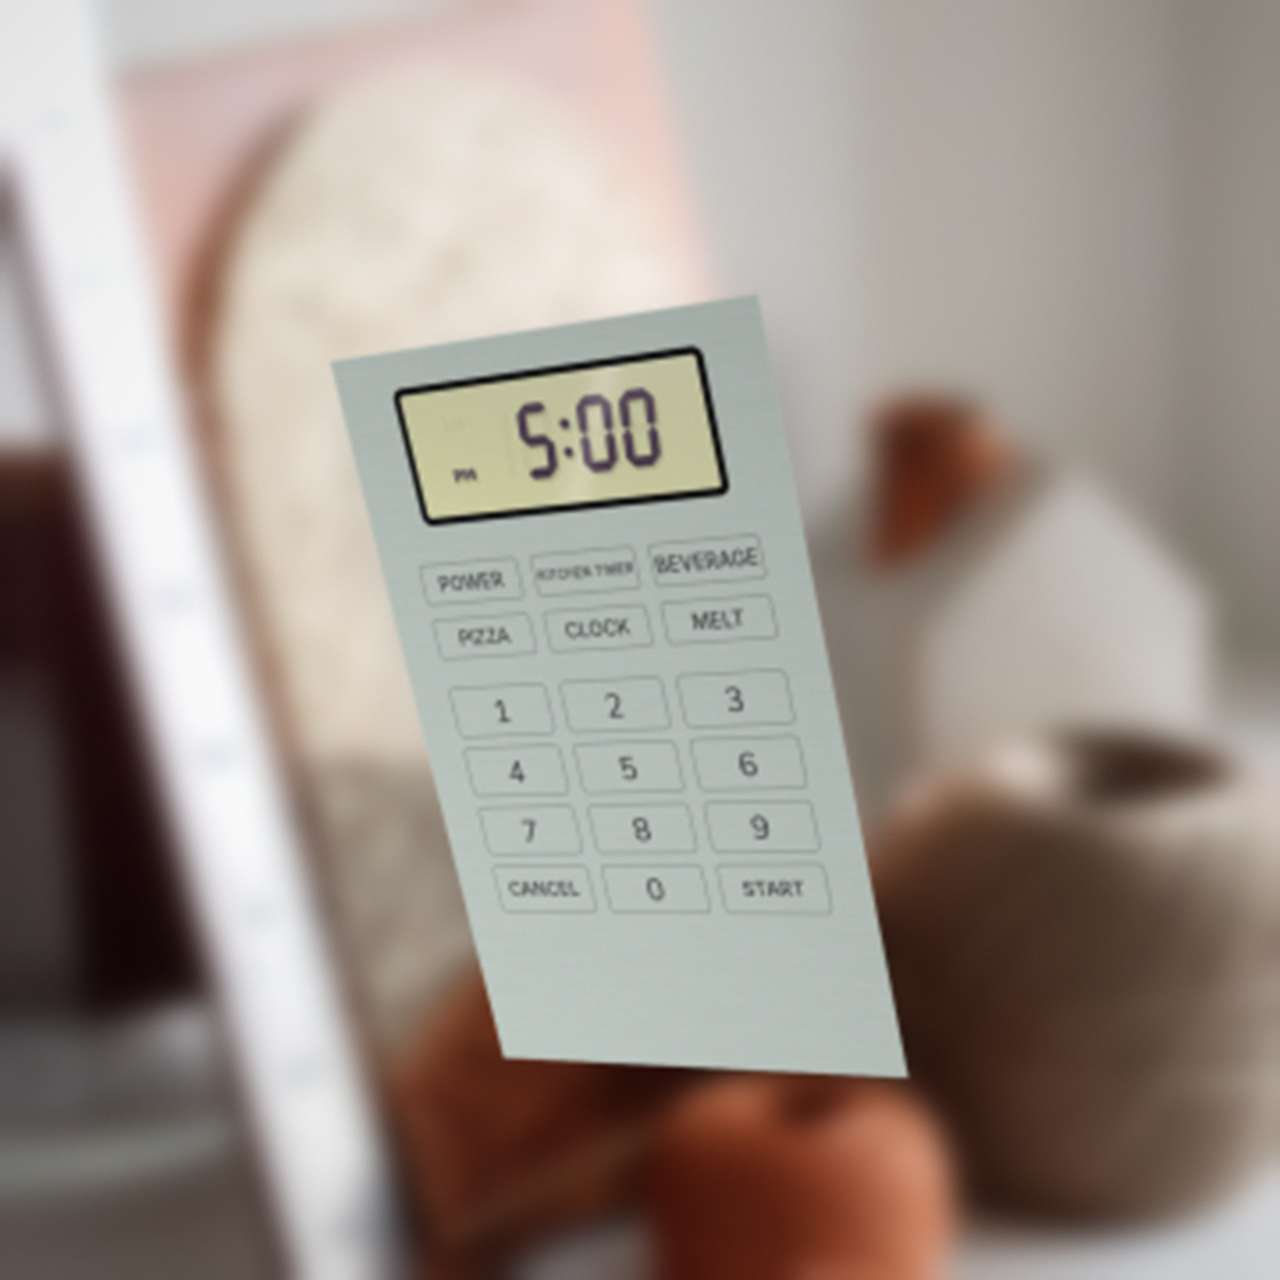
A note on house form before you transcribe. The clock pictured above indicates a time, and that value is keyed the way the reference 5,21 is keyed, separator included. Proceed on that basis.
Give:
5,00
